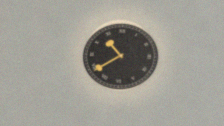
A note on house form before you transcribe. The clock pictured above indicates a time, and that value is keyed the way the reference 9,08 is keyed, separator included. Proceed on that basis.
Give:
10,39
